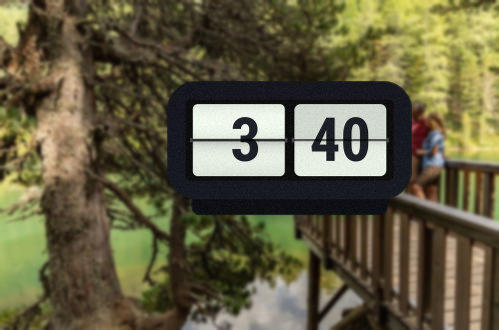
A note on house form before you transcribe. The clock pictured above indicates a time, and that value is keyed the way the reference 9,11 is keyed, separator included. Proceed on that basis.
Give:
3,40
